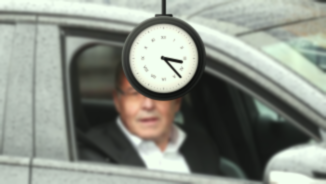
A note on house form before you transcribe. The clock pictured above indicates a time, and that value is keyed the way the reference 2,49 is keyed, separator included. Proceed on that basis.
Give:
3,23
